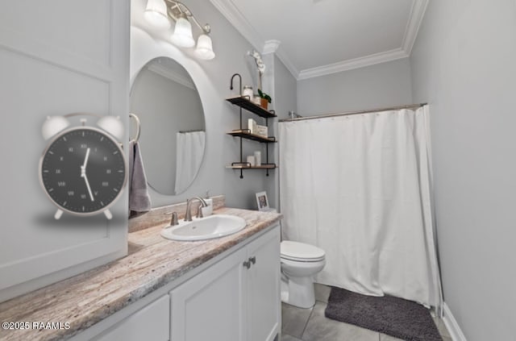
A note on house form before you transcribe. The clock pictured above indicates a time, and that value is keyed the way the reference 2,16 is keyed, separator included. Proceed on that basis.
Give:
12,27
